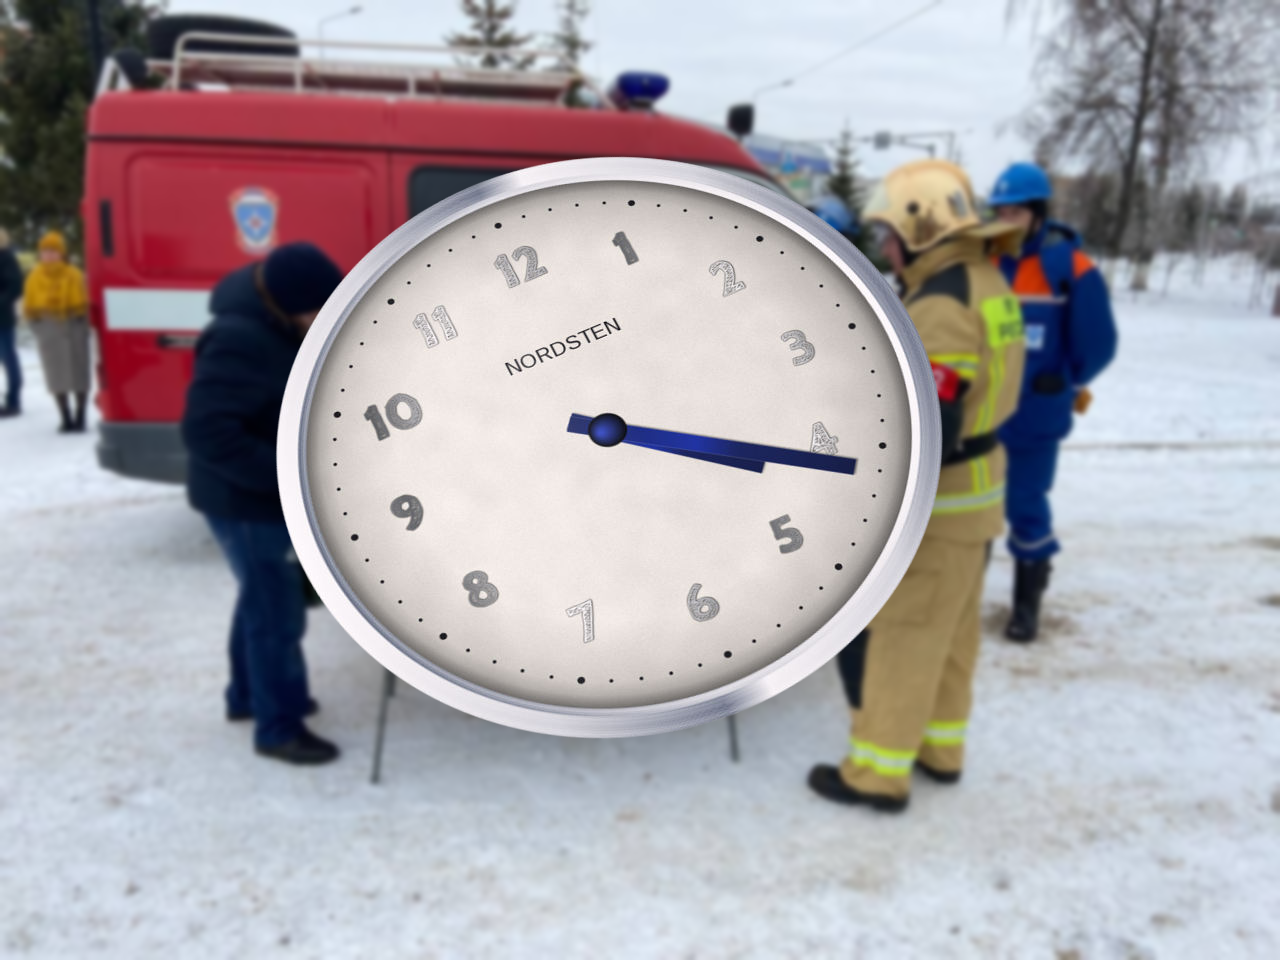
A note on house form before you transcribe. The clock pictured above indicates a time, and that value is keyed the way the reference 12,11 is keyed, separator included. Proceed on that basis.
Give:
4,21
